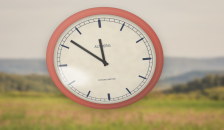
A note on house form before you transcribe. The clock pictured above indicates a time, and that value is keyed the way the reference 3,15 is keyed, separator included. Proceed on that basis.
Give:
11,52
